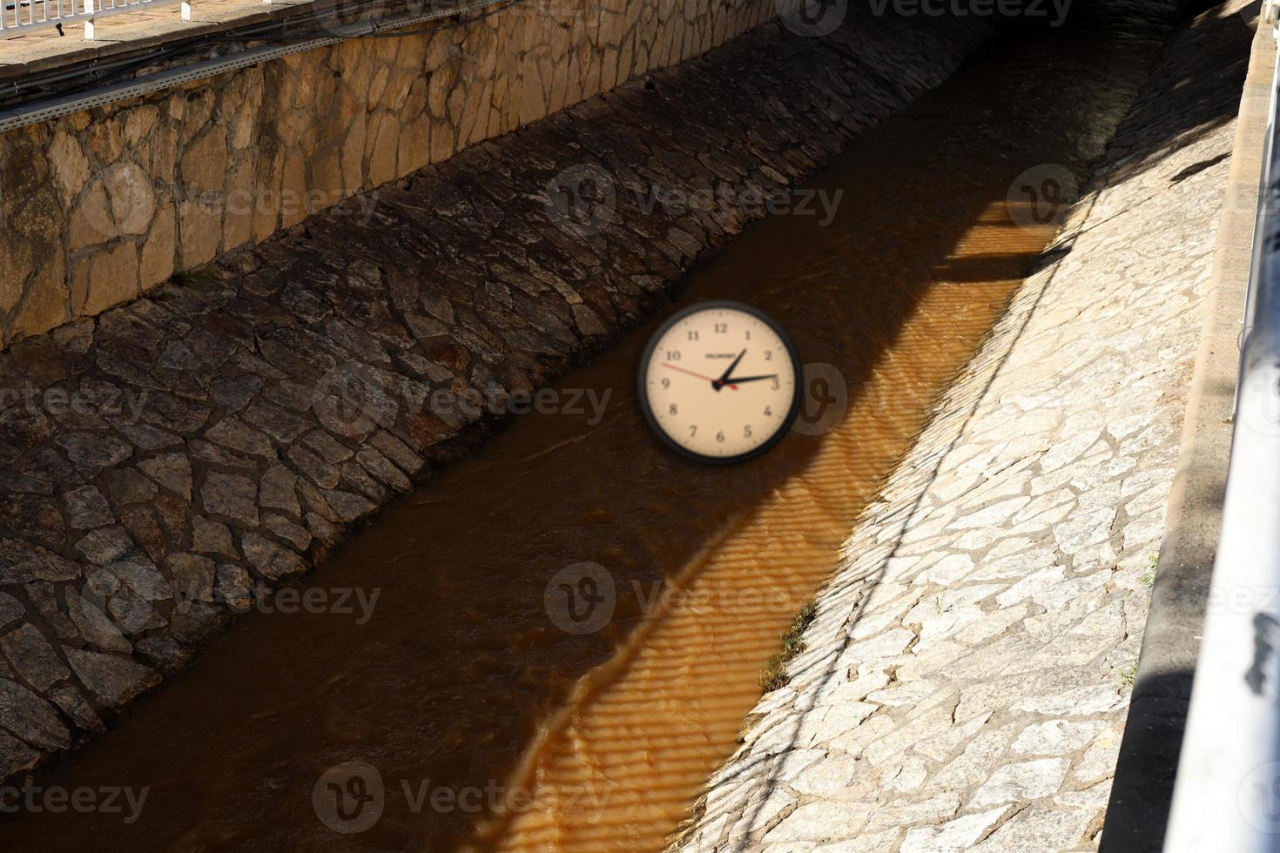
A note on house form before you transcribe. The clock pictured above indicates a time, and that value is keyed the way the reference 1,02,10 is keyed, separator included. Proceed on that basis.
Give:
1,13,48
